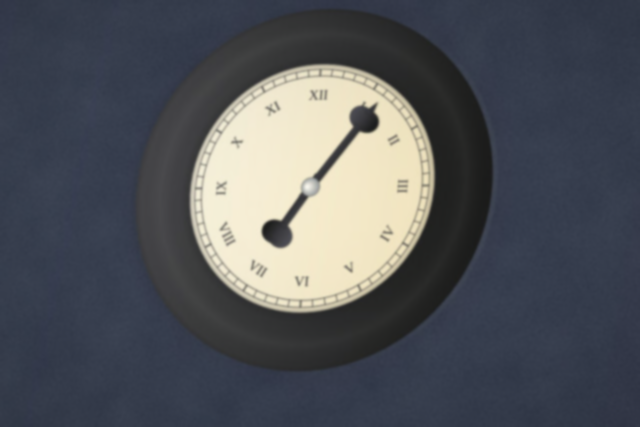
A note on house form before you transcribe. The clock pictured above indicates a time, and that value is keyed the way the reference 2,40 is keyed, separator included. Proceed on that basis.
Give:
7,06
